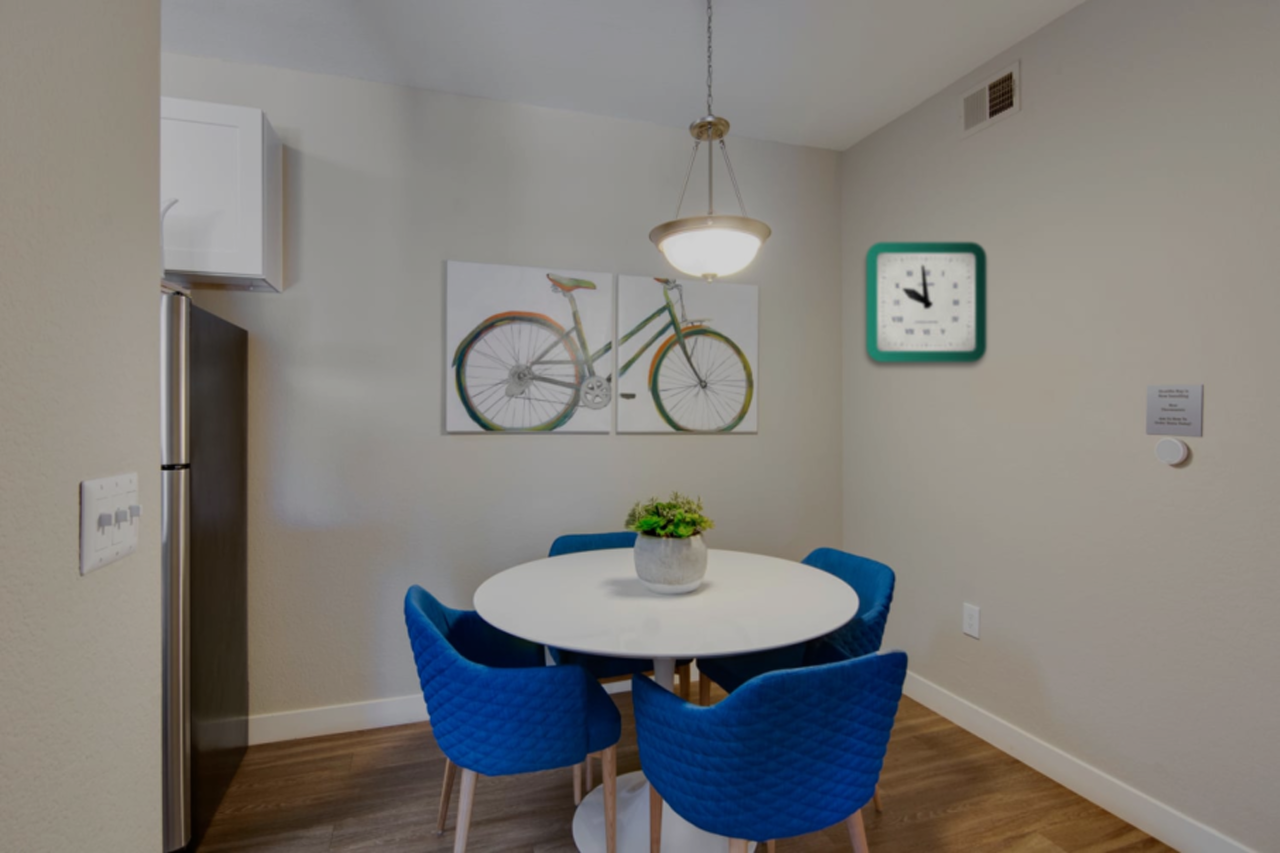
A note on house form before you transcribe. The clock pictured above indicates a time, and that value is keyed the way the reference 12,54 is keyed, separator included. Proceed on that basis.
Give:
9,59
